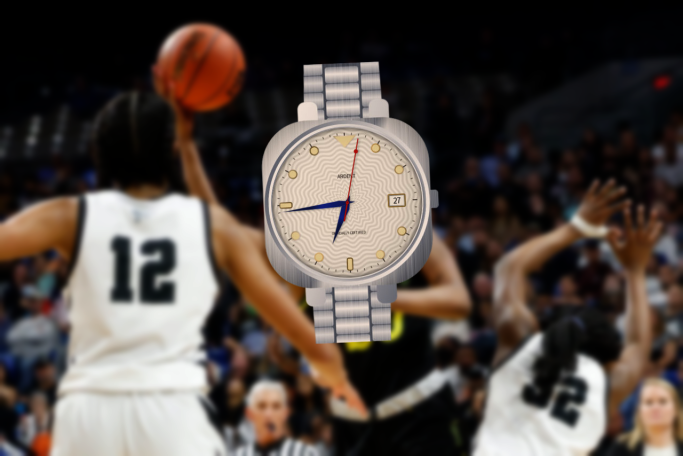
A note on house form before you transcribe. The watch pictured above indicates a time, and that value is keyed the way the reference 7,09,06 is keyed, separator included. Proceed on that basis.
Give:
6,44,02
